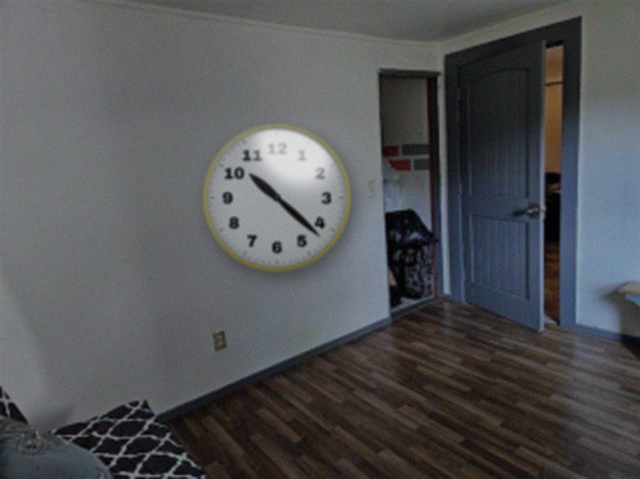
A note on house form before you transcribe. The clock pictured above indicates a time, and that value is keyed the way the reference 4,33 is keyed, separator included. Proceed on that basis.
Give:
10,22
